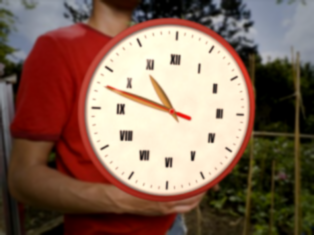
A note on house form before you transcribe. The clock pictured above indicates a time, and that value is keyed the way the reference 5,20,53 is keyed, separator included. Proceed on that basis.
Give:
10,47,48
